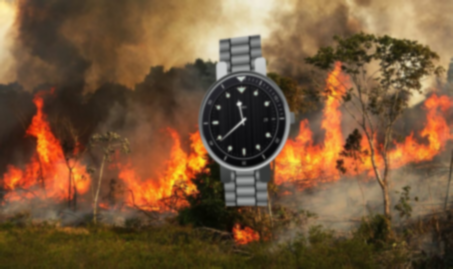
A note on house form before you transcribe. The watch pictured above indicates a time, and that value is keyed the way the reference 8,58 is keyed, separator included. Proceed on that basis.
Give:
11,39
